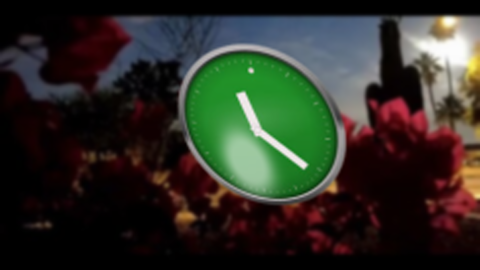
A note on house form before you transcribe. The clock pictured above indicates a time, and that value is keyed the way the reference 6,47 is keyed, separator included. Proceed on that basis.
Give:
11,21
